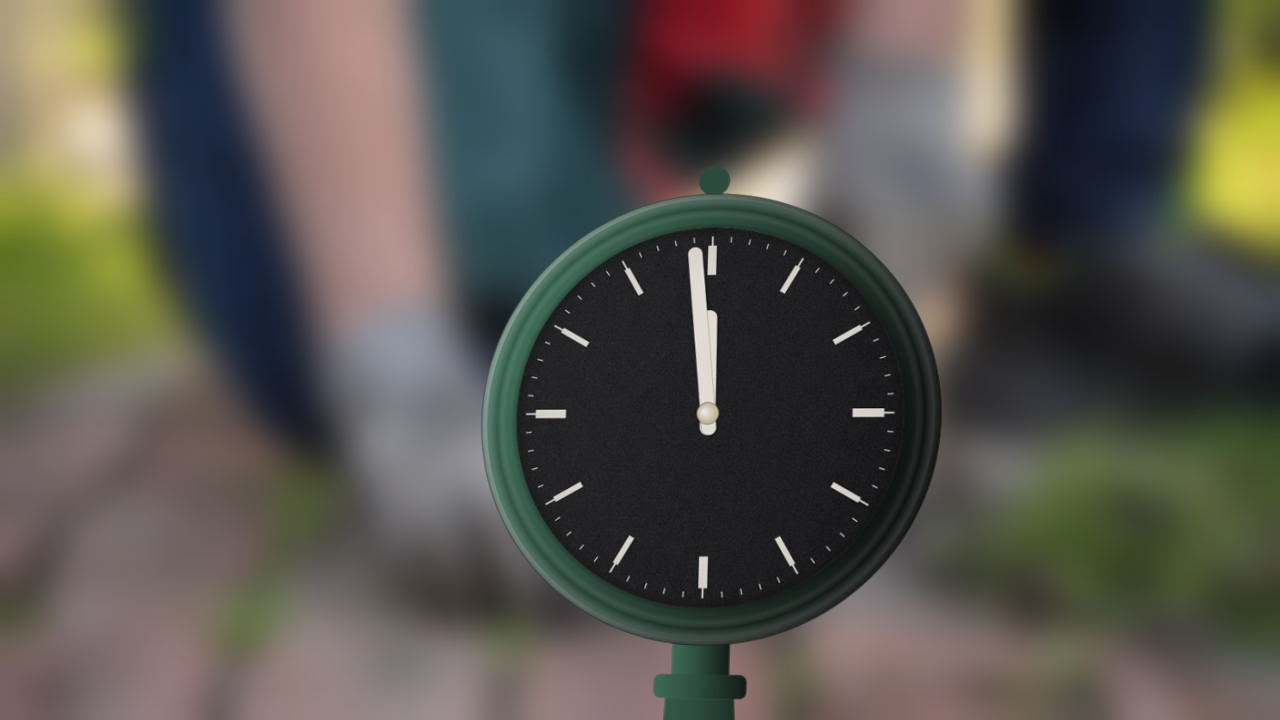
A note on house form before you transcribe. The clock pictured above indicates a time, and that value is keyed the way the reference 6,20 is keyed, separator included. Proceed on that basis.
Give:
11,59
